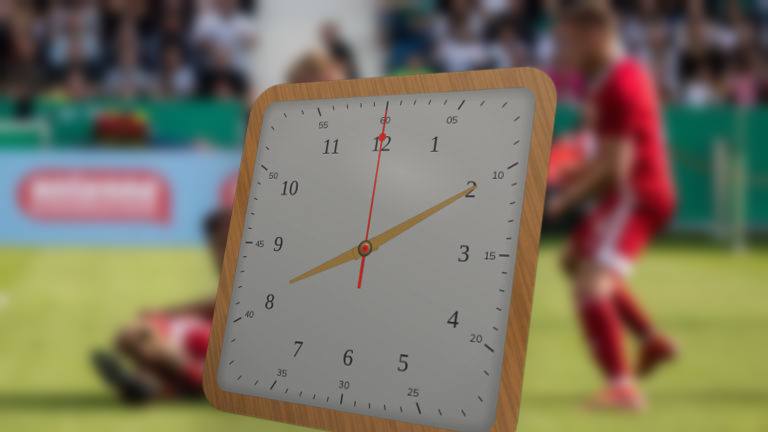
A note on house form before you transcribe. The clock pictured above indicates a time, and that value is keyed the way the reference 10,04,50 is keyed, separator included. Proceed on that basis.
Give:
8,10,00
